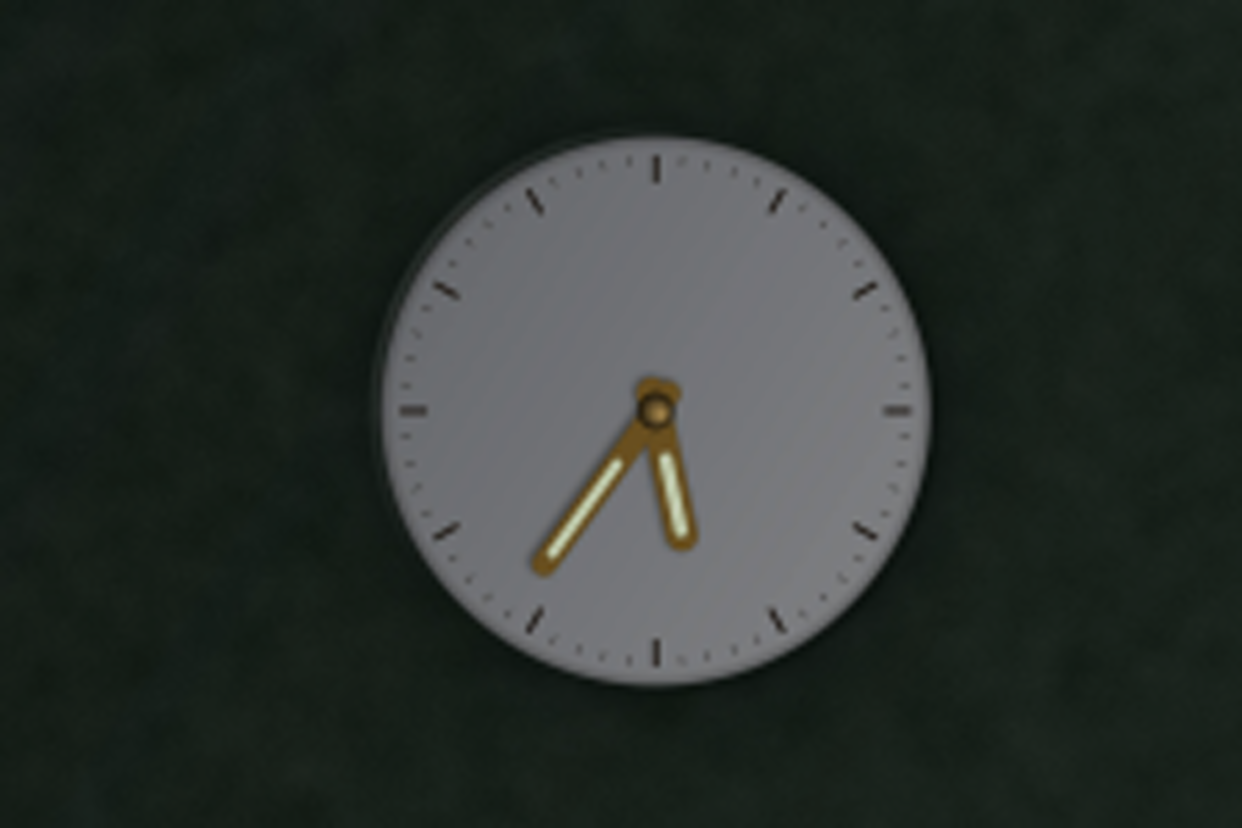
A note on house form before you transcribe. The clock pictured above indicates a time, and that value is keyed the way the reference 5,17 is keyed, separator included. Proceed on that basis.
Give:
5,36
